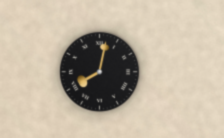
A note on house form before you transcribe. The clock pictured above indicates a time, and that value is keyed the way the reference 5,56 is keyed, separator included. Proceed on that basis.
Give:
8,02
